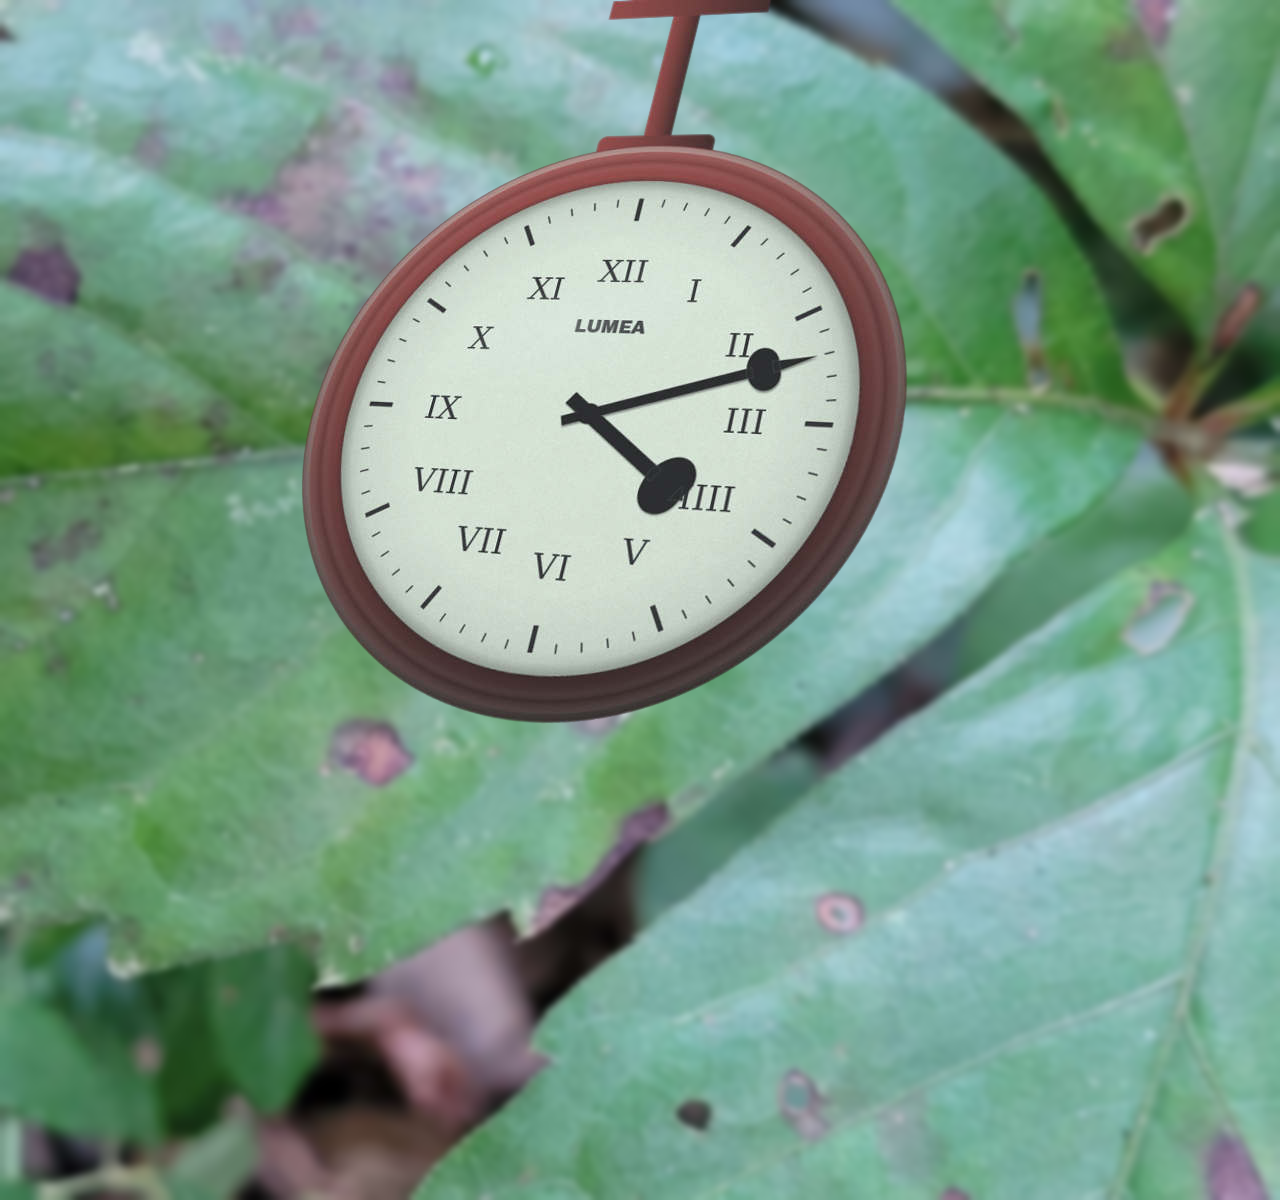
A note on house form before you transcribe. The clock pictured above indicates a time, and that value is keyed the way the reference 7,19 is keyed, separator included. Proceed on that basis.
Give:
4,12
